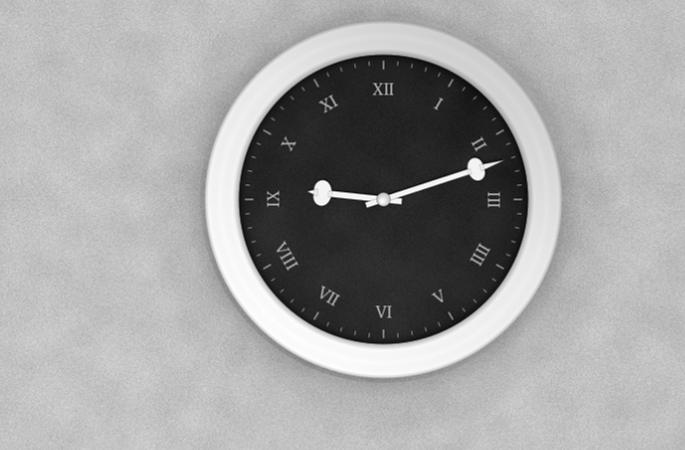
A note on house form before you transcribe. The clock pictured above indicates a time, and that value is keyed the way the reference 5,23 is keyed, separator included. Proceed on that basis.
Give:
9,12
